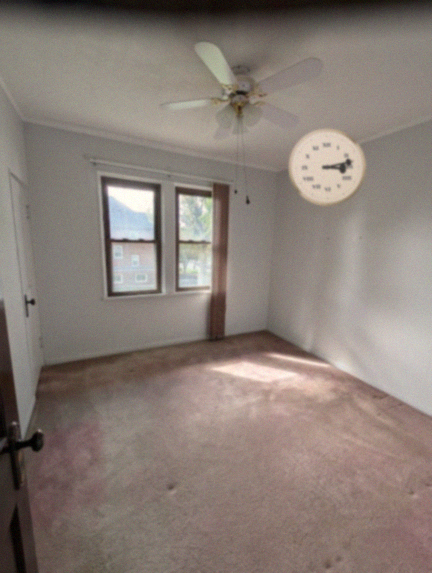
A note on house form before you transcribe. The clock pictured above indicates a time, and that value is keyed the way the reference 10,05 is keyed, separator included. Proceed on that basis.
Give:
3,13
